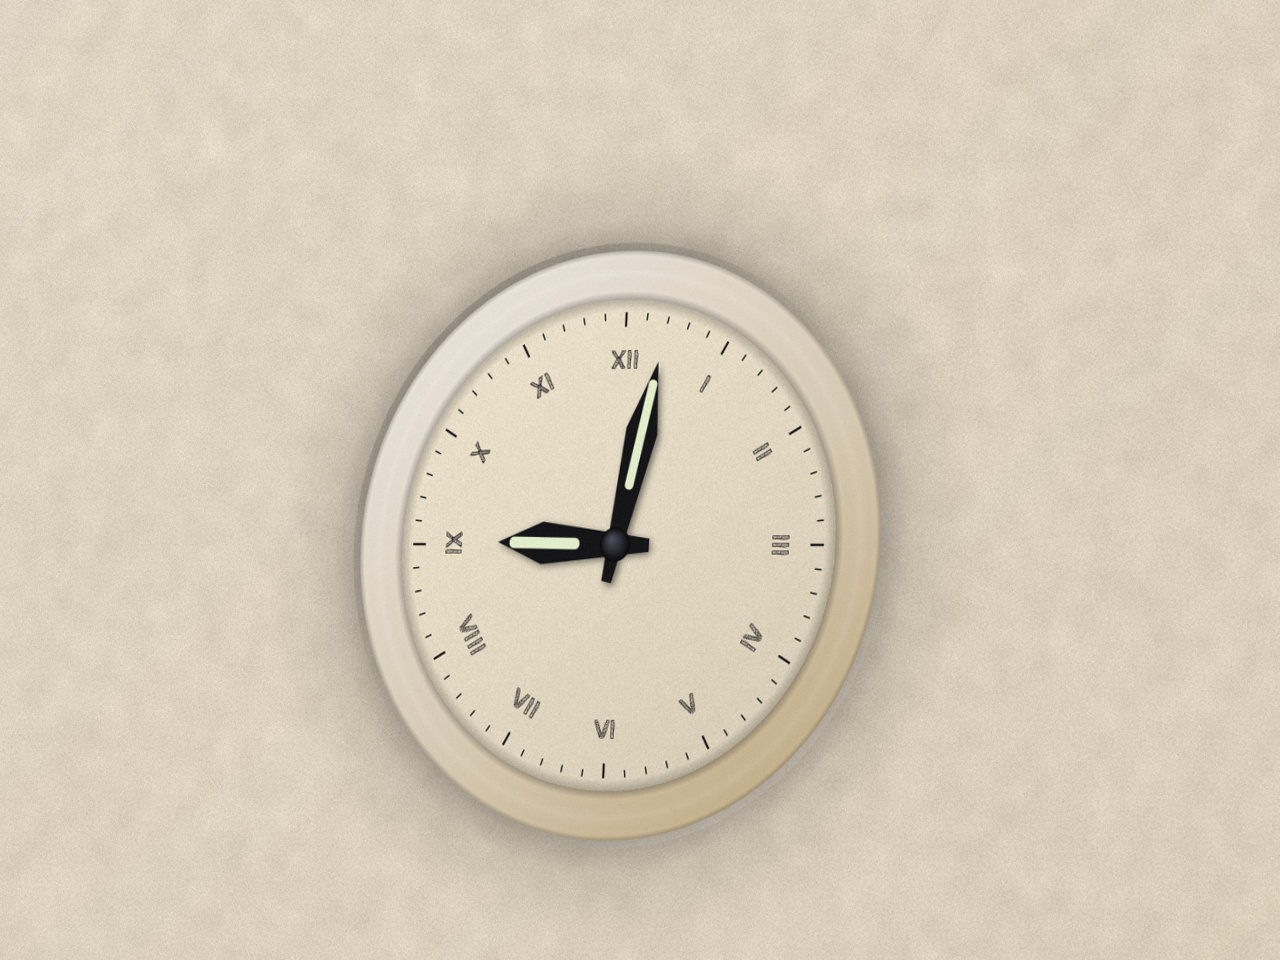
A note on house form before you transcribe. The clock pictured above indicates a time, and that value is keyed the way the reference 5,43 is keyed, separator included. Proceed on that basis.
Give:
9,02
